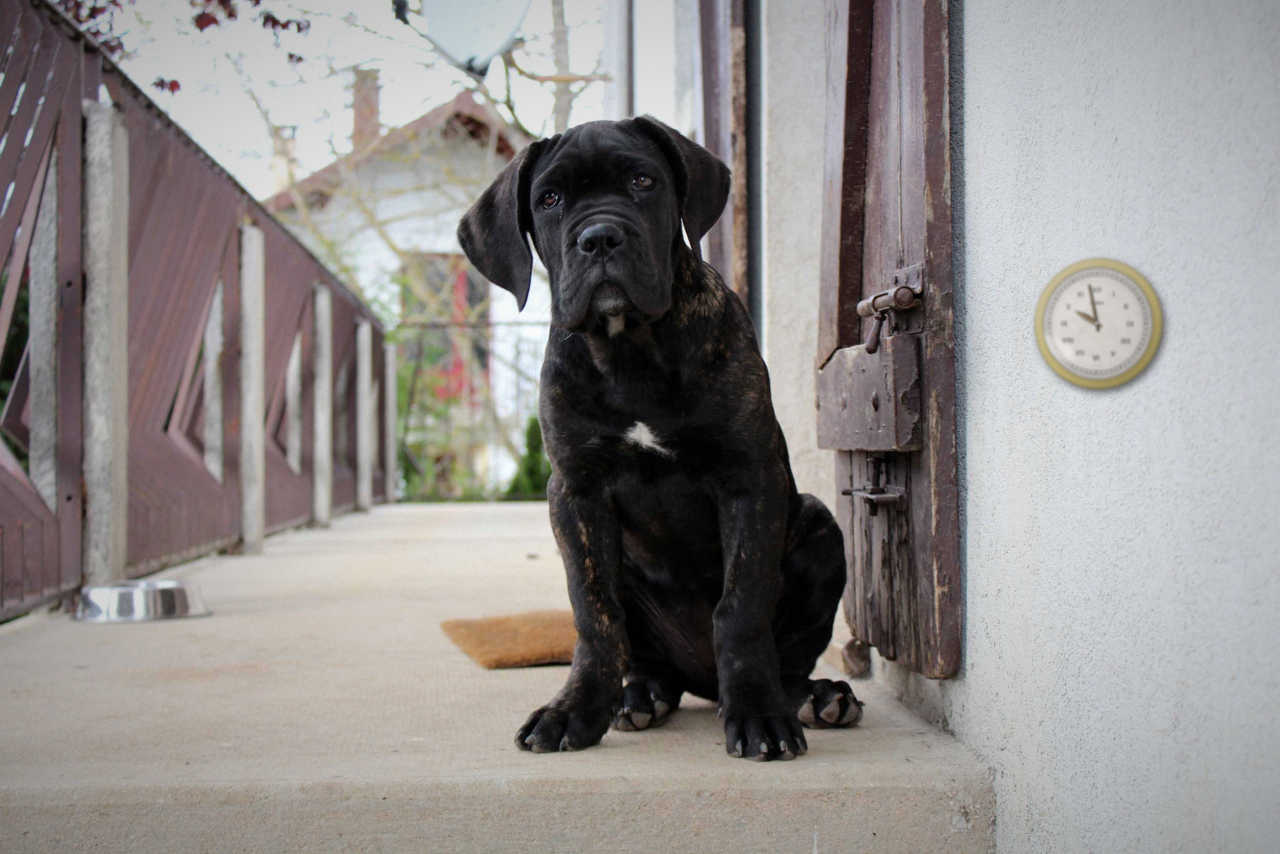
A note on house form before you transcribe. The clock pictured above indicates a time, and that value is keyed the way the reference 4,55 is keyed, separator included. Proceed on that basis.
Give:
9,58
